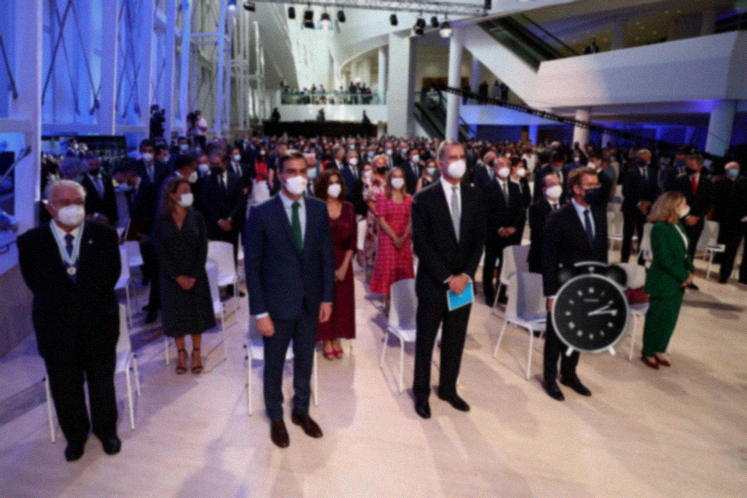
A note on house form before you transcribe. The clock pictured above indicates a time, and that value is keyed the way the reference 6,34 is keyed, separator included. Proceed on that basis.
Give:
2,14
